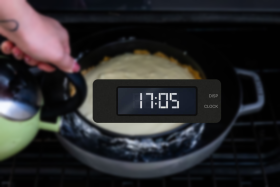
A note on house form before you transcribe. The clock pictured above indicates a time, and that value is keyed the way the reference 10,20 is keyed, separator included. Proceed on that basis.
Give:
17,05
